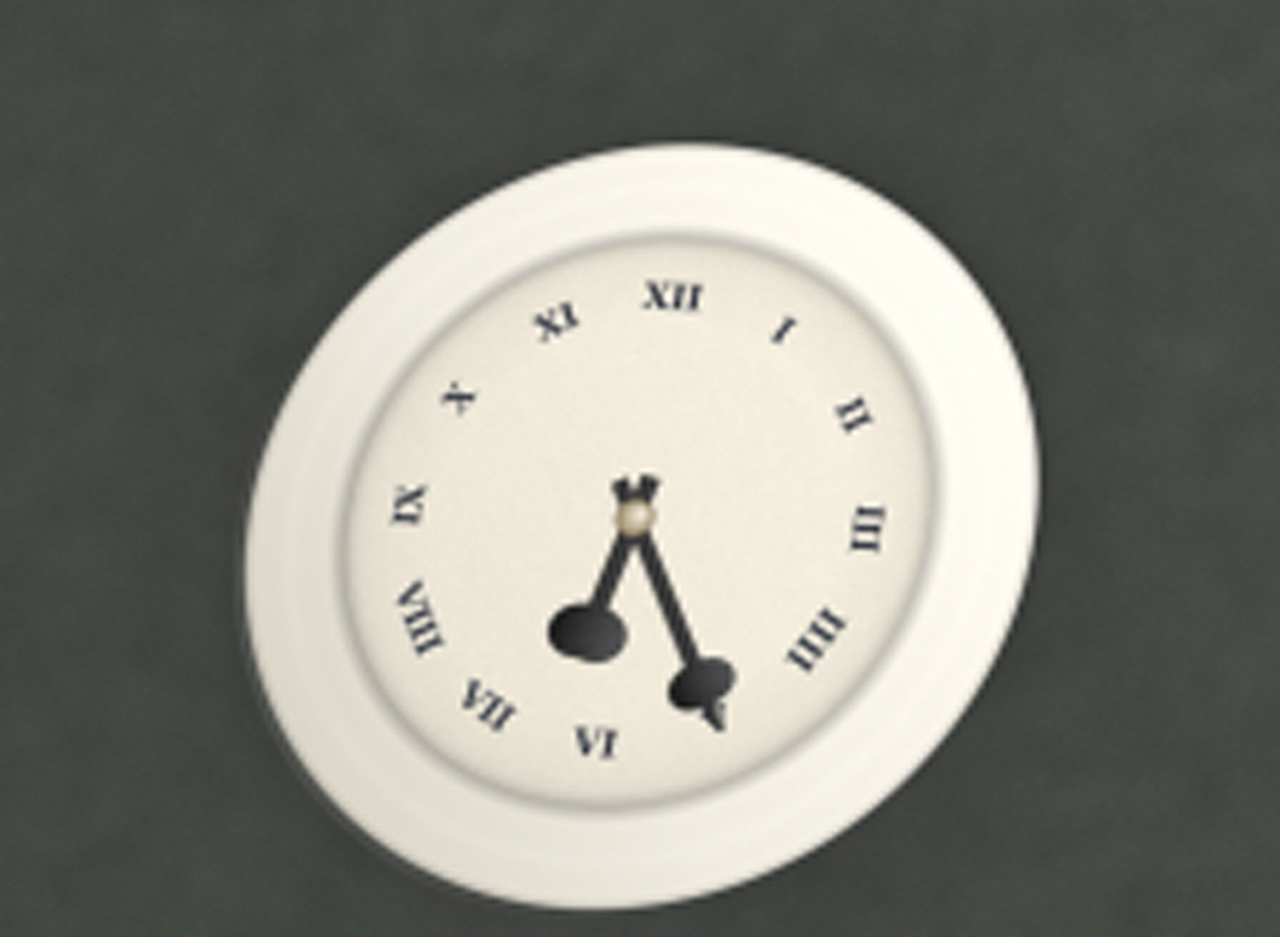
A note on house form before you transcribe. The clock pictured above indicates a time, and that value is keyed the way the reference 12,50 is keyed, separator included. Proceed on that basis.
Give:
6,25
